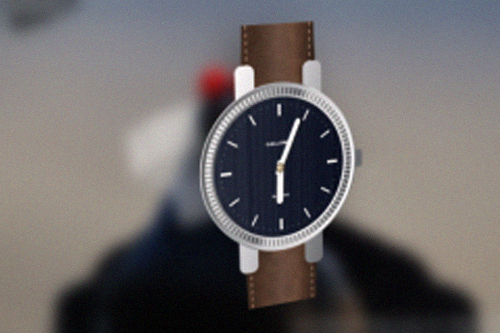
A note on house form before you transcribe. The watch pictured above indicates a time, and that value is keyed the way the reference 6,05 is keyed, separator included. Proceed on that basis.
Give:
6,04
